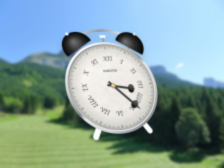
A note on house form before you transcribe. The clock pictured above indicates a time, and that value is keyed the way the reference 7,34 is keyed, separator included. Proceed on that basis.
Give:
3,23
